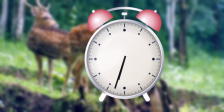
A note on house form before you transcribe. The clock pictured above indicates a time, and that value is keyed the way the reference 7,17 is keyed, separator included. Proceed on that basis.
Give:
6,33
